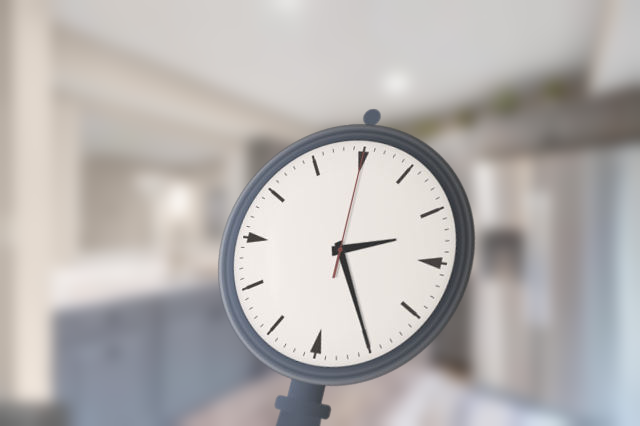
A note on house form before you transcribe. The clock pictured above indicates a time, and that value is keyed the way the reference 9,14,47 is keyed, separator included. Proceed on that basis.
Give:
2,25,00
